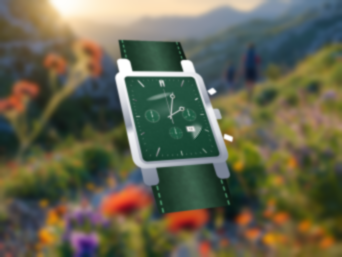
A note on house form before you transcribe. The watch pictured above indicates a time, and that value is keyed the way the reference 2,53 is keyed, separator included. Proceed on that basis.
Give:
2,03
